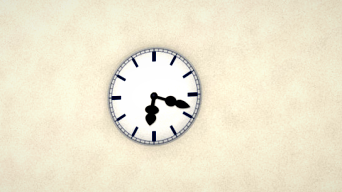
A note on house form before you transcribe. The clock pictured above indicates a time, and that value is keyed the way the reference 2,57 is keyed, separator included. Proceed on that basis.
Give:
6,18
